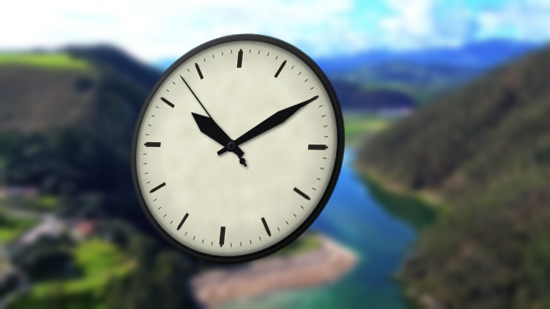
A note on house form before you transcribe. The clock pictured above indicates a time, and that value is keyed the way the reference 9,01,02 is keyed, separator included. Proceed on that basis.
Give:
10,09,53
